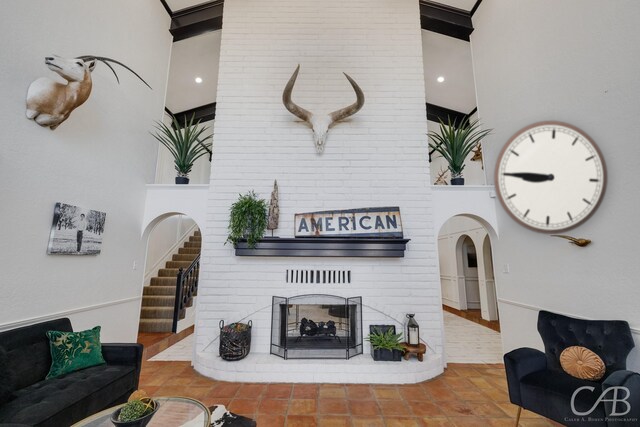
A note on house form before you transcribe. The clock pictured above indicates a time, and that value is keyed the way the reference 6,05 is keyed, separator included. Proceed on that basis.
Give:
8,45
